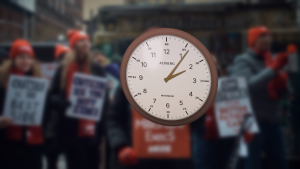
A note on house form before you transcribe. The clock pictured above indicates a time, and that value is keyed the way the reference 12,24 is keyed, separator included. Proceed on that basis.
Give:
2,06
